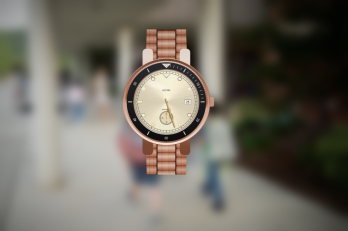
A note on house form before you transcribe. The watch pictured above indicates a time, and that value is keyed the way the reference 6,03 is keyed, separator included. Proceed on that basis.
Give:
5,27
